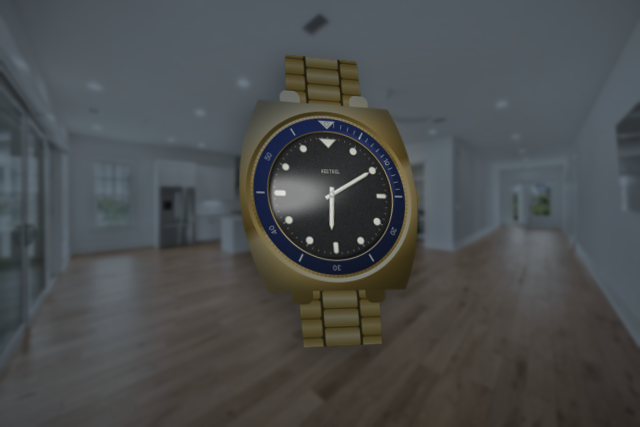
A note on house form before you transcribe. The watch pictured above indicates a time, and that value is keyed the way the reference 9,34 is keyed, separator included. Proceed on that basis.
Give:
6,10
